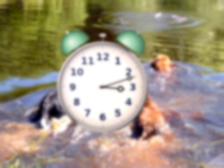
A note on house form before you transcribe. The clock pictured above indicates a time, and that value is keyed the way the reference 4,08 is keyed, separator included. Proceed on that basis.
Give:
3,12
